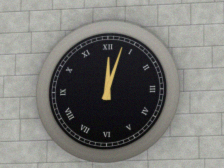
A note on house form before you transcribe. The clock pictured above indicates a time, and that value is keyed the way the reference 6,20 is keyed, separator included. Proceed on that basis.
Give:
12,03
